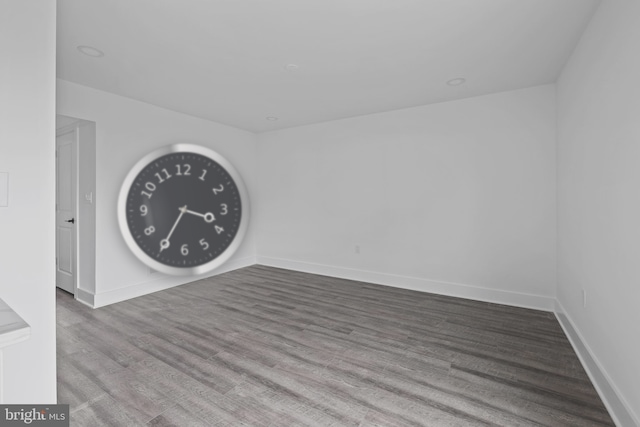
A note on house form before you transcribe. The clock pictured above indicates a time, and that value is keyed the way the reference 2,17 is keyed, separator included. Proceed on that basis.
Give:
3,35
